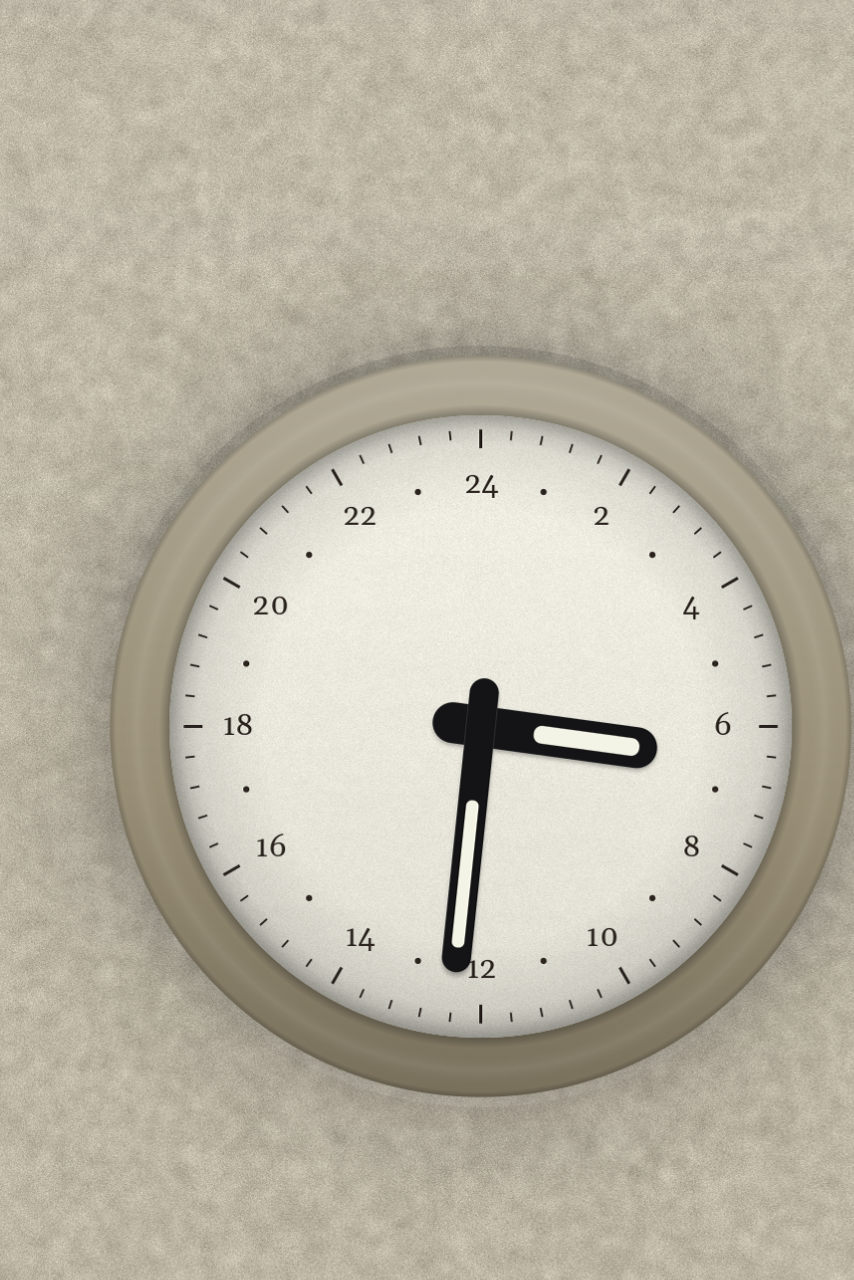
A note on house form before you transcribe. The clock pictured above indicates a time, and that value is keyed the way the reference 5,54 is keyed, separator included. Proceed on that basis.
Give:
6,31
